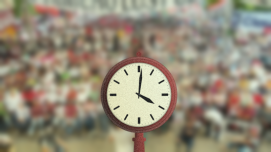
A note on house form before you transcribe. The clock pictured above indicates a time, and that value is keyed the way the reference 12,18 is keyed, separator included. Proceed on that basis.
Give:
4,01
